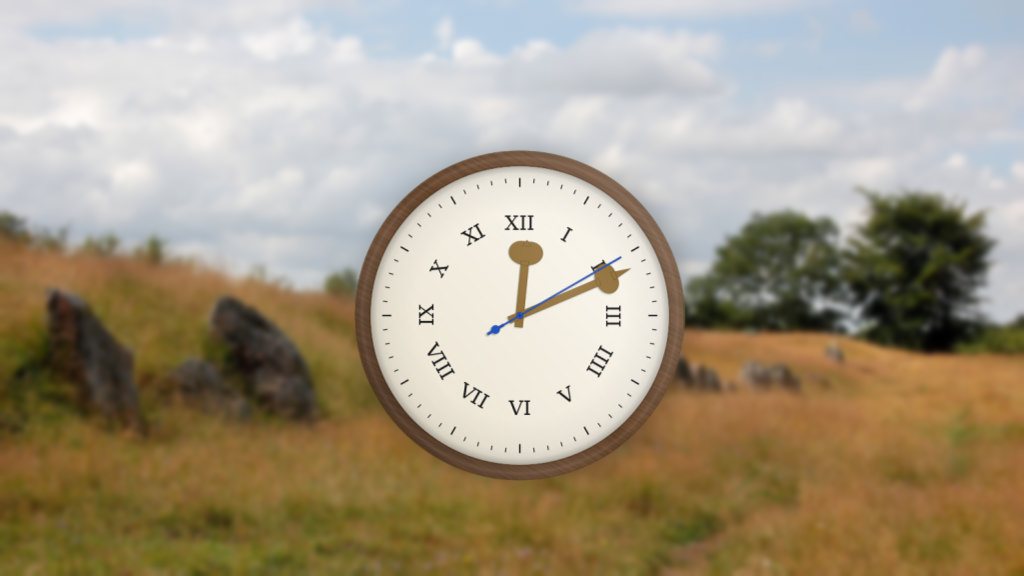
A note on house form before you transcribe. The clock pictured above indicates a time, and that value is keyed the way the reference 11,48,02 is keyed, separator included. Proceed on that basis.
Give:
12,11,10
